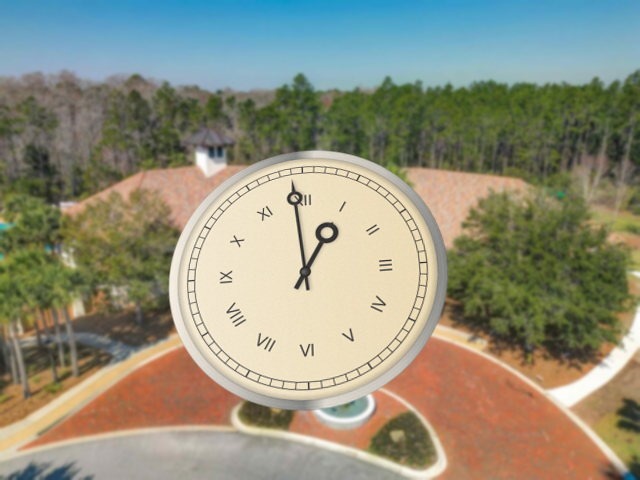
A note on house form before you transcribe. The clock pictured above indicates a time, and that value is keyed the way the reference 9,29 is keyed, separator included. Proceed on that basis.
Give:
12,59
